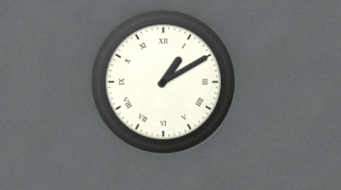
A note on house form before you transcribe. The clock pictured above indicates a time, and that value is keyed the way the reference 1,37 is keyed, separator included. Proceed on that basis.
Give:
1,10
